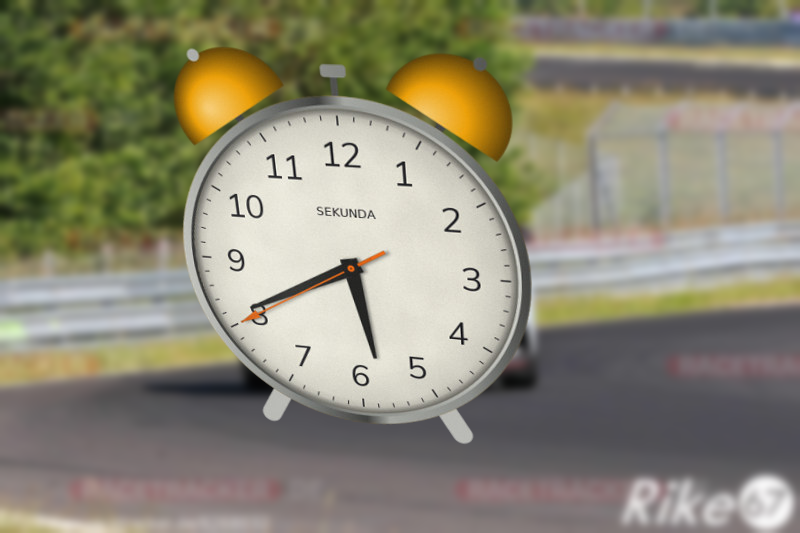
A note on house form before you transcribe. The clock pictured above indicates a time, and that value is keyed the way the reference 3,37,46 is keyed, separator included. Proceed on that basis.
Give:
5,40,40
